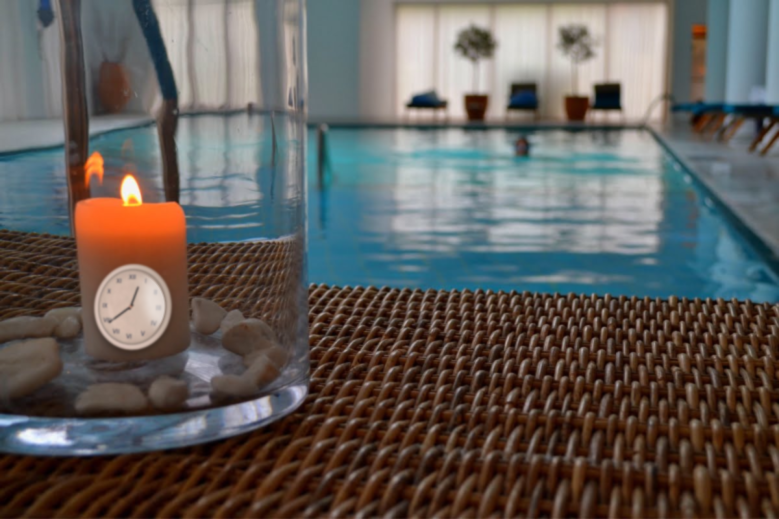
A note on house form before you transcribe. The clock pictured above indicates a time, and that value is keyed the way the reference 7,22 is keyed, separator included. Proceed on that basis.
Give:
12,39
